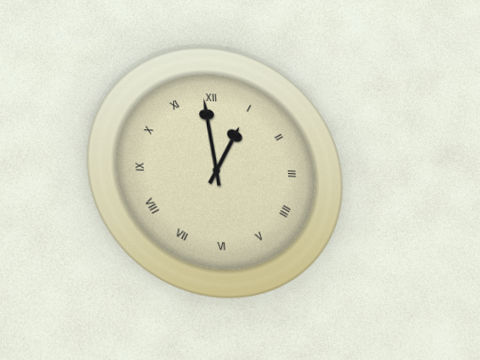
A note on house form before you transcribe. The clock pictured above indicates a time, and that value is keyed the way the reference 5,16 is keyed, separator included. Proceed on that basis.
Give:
12,59
